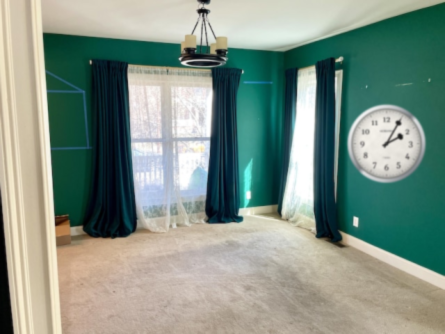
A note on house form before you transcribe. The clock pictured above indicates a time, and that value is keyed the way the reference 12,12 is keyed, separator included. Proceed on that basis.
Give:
2,05
